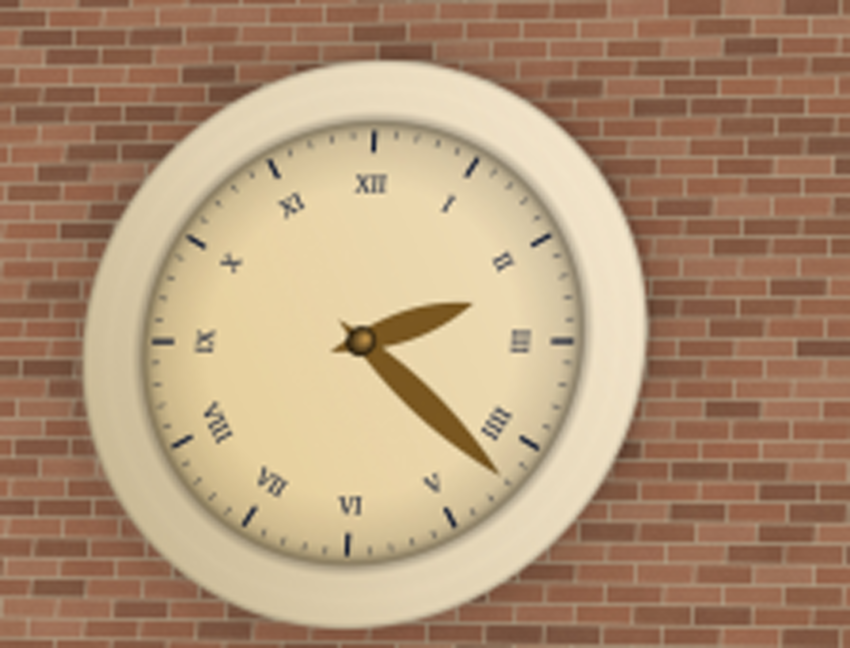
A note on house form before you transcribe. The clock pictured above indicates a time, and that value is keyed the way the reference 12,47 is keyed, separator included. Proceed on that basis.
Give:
2,22
